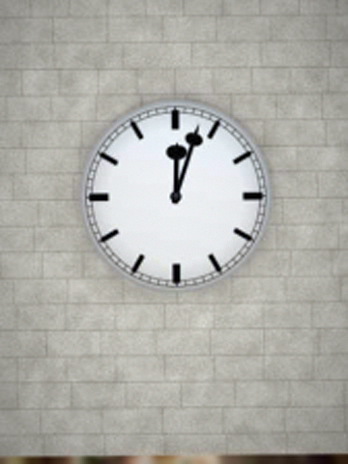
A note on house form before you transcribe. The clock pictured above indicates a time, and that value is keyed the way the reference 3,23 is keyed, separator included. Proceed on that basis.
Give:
12,03
